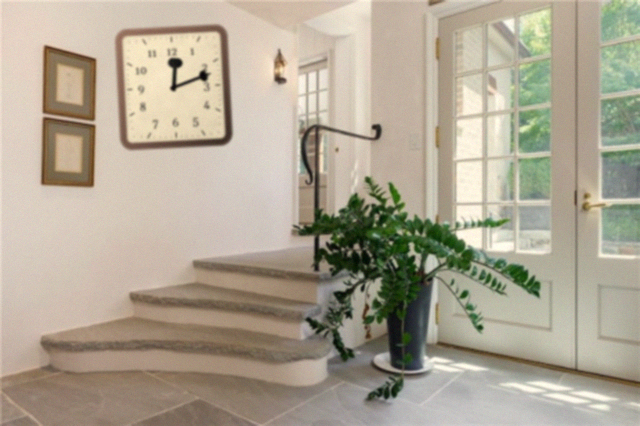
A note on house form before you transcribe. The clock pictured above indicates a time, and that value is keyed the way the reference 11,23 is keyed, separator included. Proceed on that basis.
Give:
12,12
